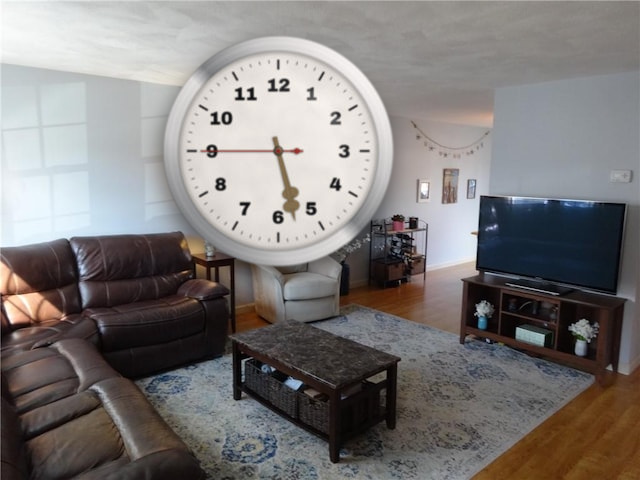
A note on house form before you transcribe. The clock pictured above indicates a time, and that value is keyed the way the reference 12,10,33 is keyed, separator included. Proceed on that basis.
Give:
5,27,45
